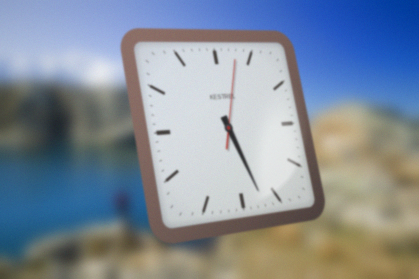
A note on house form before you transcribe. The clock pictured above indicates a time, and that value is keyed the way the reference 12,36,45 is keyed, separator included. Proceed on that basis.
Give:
5,27,03
